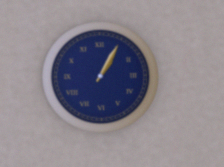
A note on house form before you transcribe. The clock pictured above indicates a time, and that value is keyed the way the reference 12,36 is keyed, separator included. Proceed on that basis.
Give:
1,05
